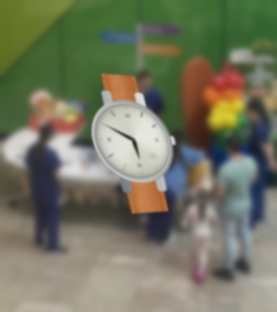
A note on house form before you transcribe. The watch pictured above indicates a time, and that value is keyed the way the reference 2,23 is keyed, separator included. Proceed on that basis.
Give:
5,50
